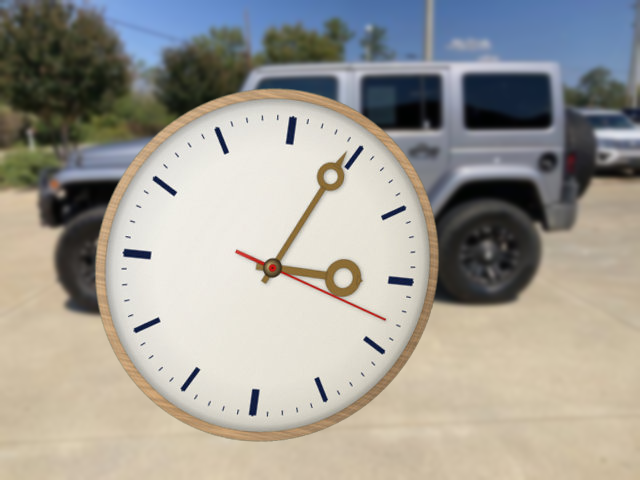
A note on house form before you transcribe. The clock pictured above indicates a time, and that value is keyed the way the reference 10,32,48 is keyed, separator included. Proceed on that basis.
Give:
3,04,18
